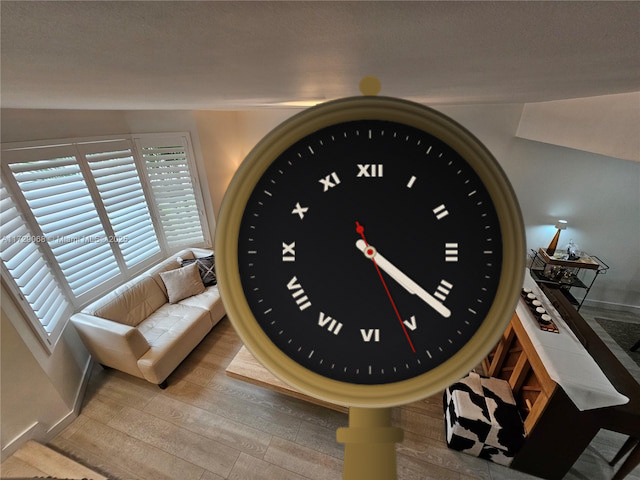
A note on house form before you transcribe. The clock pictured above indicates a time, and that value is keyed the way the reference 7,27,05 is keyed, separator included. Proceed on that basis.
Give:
4,21,26
